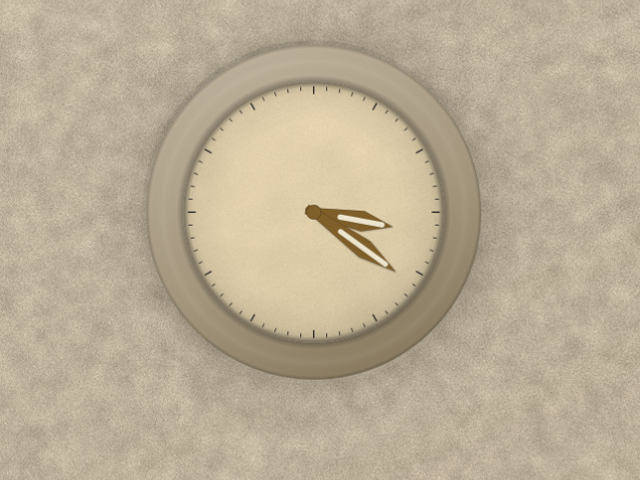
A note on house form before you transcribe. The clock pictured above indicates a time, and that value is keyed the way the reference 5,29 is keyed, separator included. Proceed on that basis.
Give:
3,21
